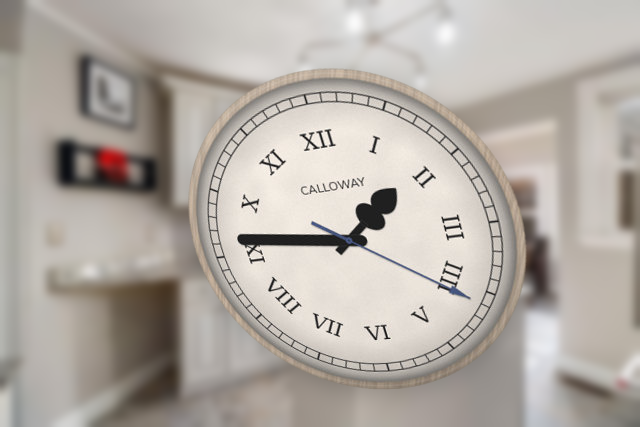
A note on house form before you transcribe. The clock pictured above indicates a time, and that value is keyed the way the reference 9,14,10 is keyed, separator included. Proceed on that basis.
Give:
1,46,21
